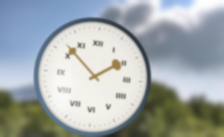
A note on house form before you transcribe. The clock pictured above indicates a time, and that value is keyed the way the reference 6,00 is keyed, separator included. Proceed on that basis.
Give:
1,52
